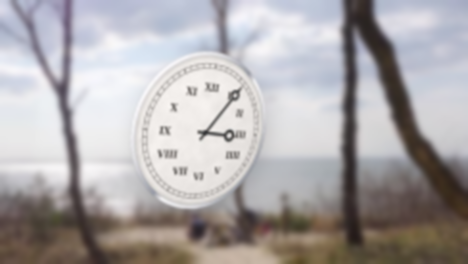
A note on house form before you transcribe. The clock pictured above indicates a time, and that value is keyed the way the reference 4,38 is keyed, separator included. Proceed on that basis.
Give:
3,06
